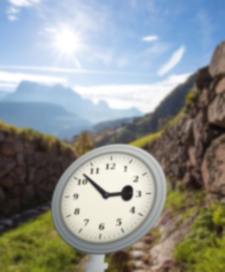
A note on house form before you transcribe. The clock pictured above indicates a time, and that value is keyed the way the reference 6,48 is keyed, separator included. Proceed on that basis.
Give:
2,52
